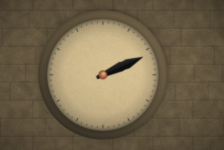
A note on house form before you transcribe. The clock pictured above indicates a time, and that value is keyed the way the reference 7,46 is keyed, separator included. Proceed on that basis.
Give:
2,11
